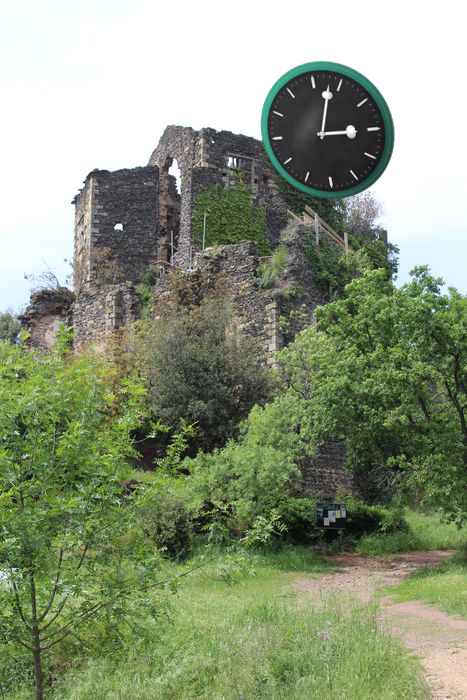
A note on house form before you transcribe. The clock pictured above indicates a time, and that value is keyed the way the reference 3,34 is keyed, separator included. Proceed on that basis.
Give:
3,03
